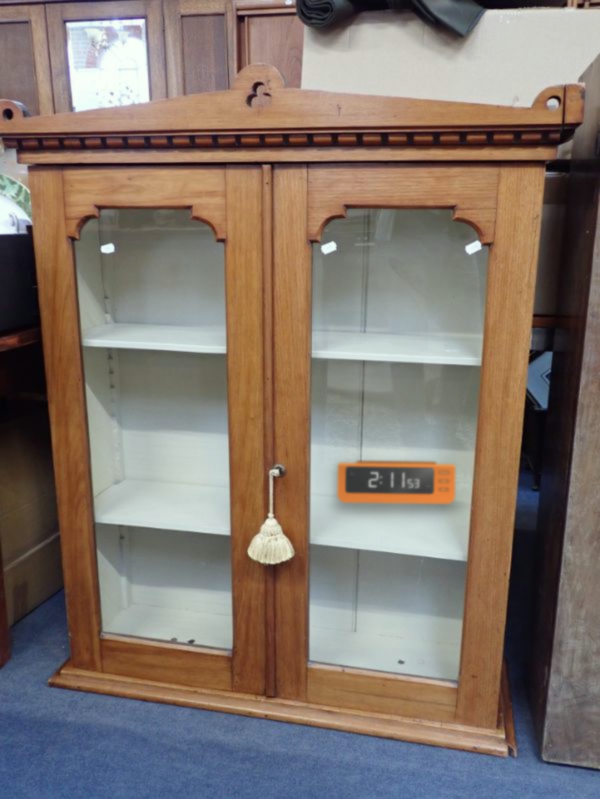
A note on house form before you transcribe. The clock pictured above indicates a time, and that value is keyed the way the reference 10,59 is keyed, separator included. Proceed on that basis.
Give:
2,11
